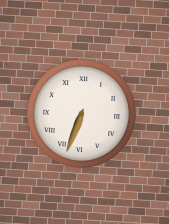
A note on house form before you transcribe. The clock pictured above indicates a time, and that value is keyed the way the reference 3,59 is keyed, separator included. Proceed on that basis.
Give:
6,33
